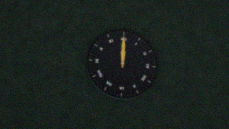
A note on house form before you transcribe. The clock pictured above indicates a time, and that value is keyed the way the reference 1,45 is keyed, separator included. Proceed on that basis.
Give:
12,00
